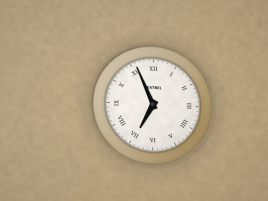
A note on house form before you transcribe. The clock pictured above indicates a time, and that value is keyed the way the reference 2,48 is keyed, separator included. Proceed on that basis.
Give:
6,56
